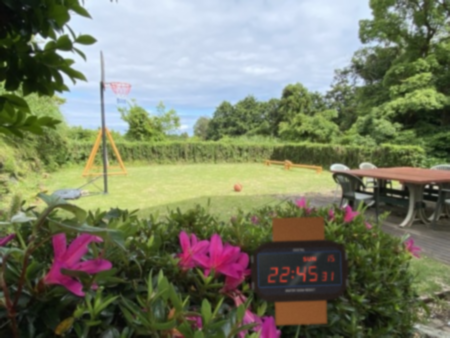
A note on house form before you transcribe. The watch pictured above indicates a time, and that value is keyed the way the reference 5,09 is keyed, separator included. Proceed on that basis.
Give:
22,45
